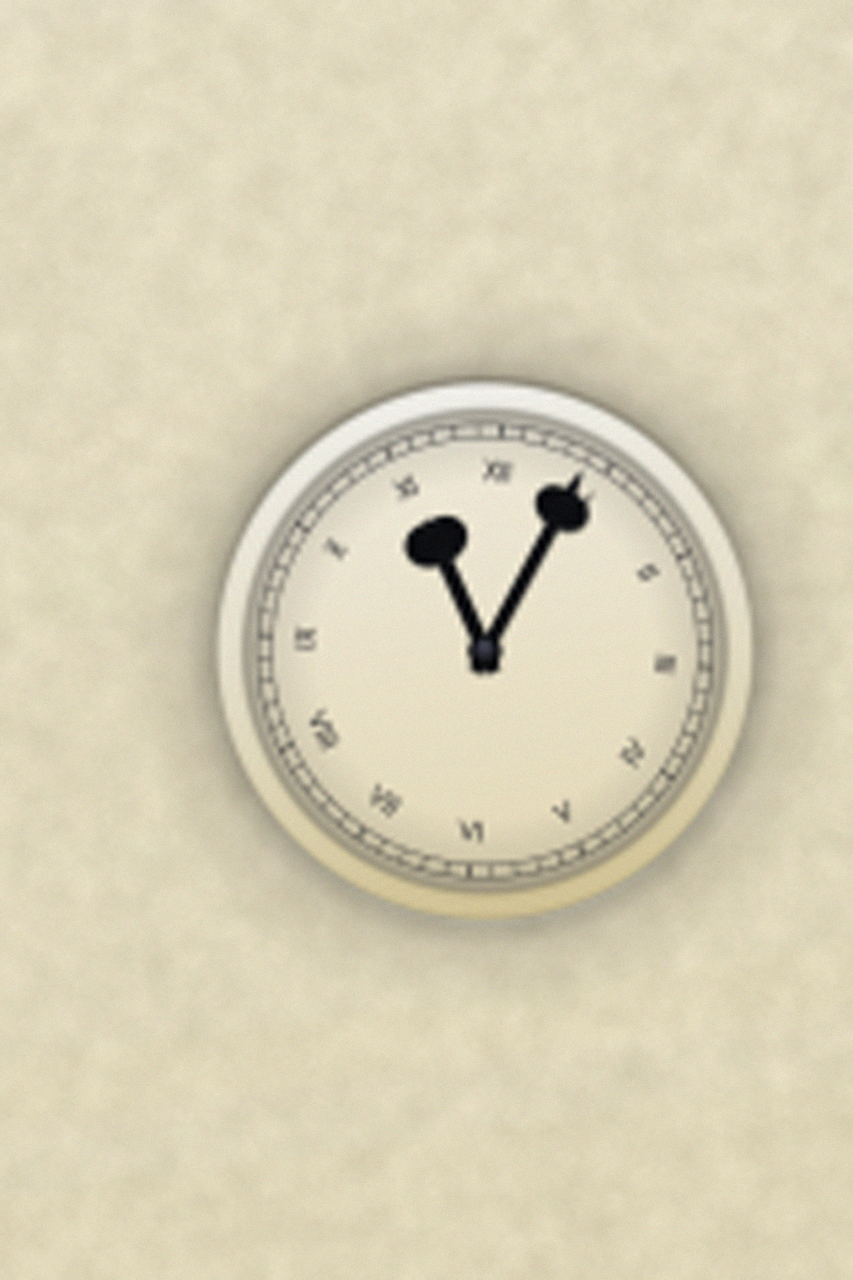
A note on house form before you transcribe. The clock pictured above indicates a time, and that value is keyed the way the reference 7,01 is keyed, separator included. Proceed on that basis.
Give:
11,04
